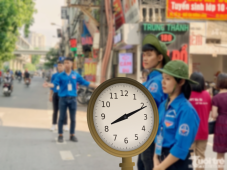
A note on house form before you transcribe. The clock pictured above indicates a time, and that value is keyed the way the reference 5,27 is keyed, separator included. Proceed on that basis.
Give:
8,11
